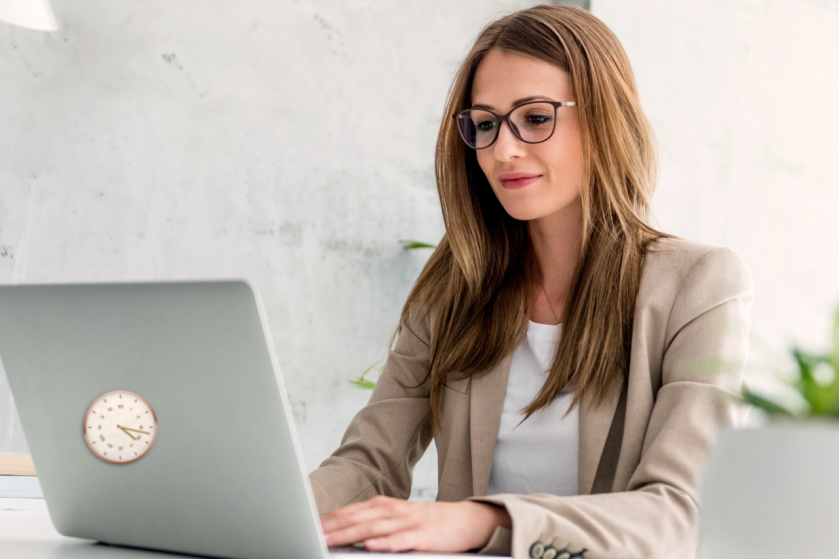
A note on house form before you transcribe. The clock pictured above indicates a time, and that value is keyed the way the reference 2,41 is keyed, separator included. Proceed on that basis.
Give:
4,17
